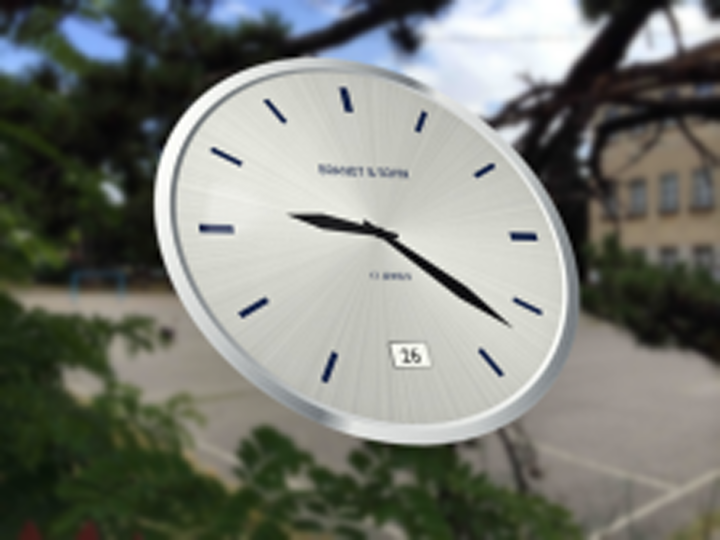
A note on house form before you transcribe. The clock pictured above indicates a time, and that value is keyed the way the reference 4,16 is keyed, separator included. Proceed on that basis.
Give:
9,22
